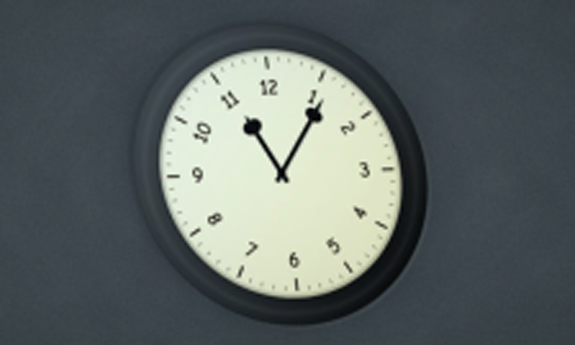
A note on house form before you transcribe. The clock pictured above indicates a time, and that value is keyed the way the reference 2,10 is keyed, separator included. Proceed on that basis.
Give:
11,06
